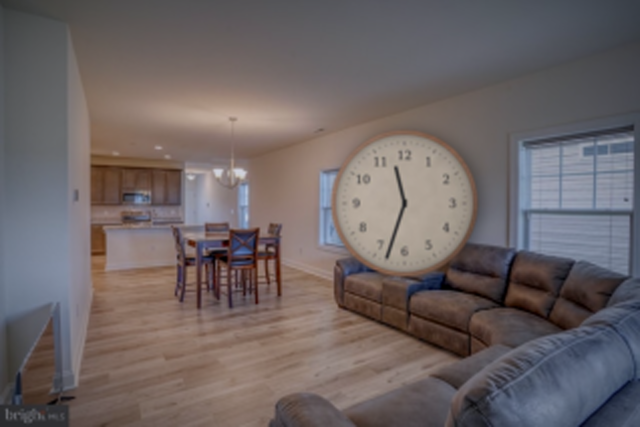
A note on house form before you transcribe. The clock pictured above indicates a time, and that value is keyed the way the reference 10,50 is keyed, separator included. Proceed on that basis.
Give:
11,33
